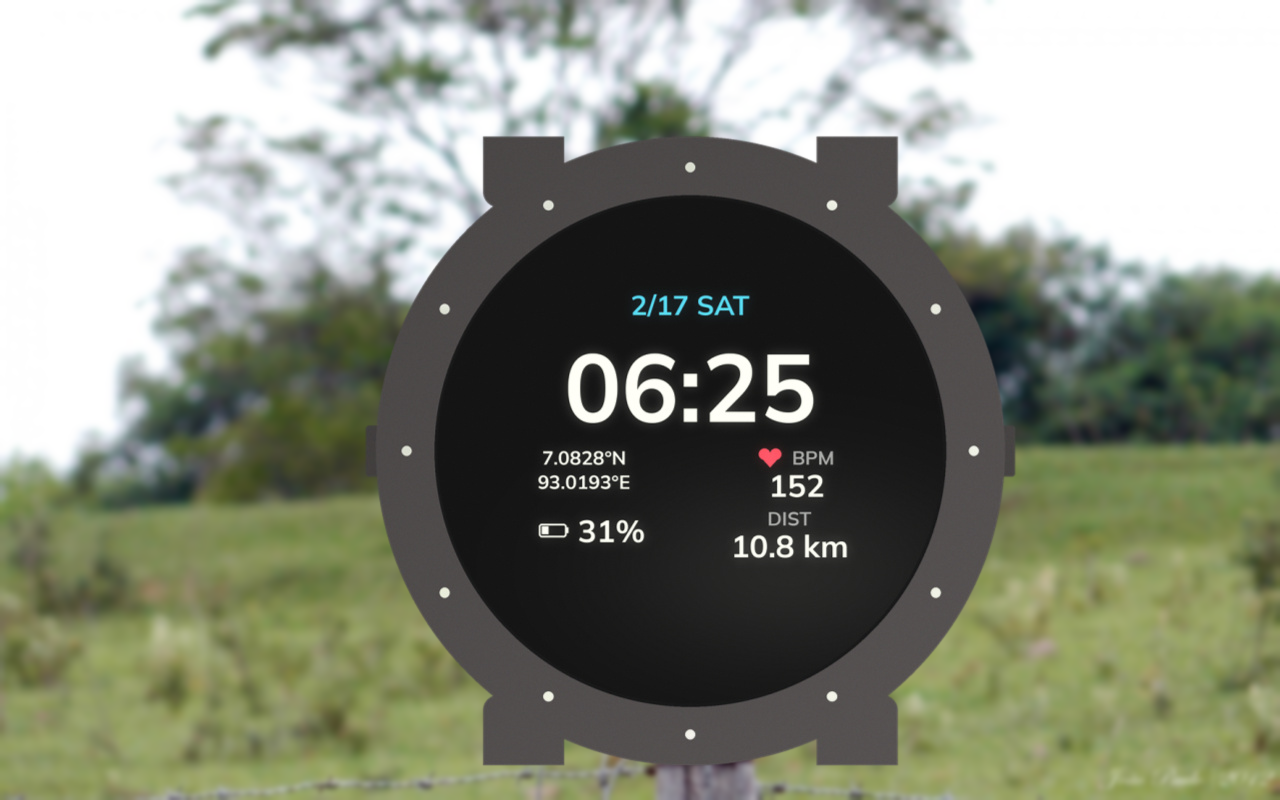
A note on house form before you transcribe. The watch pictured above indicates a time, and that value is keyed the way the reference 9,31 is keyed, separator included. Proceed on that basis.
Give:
6,25
